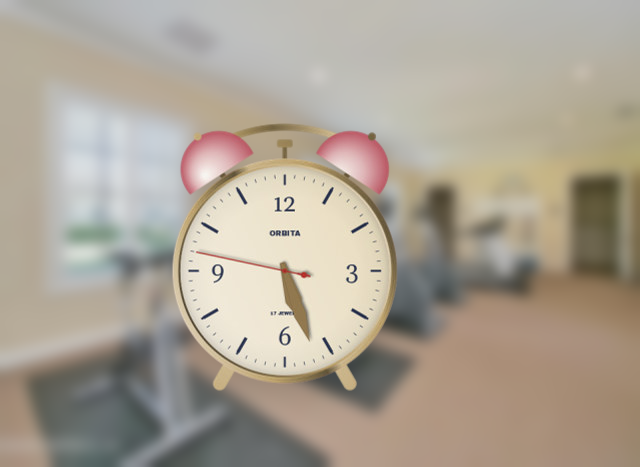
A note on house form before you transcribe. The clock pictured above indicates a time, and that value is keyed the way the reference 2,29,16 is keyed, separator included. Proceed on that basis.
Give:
5,26,47
